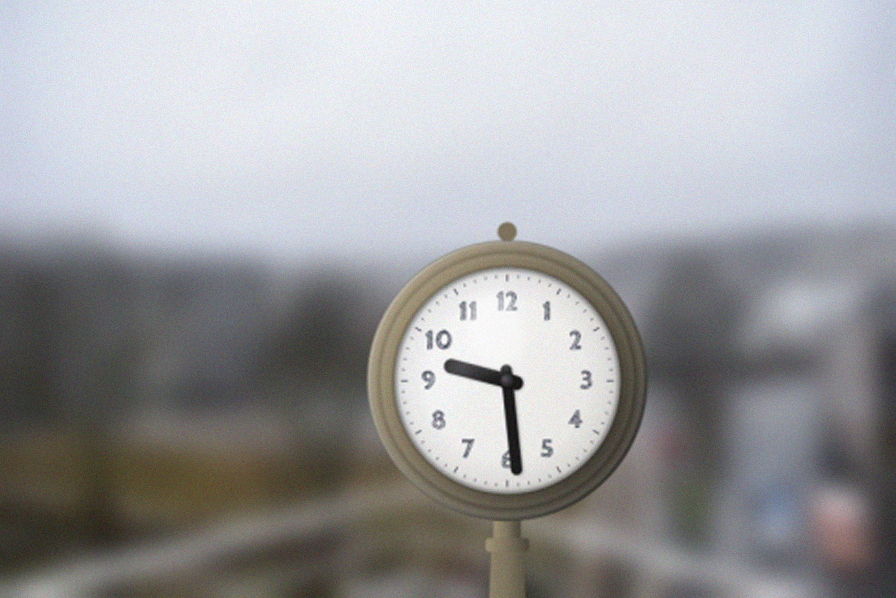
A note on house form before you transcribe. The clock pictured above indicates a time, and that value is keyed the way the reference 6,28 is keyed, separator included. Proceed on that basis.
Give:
9,29
